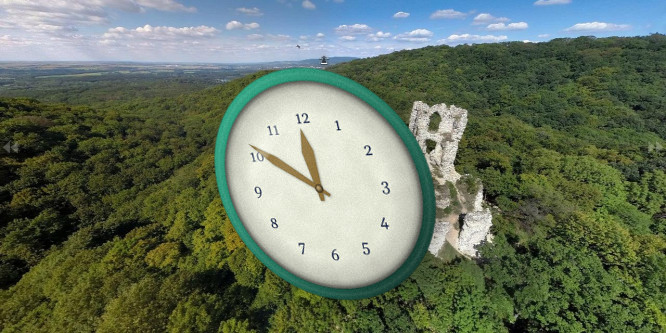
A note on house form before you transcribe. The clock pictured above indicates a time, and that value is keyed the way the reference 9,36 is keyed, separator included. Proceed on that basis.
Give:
11,51
